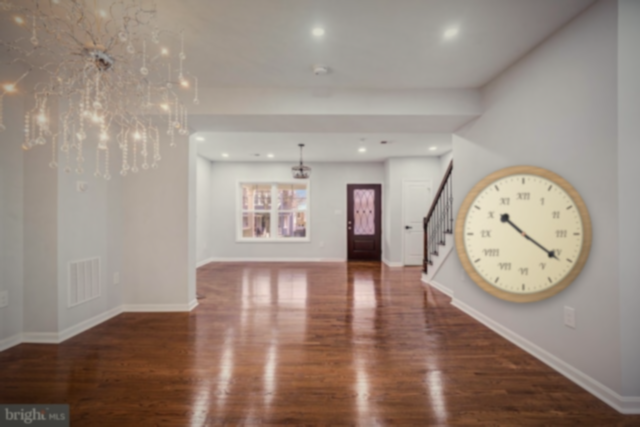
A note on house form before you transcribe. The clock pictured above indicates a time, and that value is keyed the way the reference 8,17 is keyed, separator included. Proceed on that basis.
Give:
10,21
